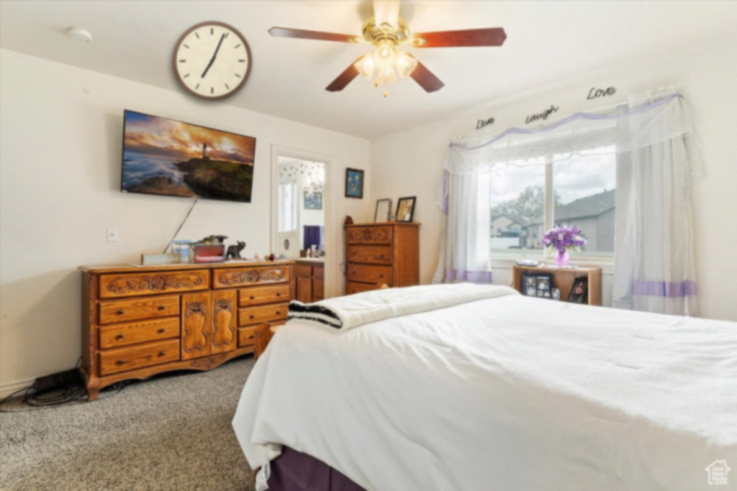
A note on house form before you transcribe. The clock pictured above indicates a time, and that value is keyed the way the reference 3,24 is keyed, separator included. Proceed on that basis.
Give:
7,04
